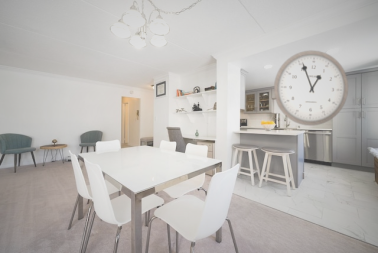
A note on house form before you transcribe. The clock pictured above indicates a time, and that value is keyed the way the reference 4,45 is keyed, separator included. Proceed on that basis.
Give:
12,56
